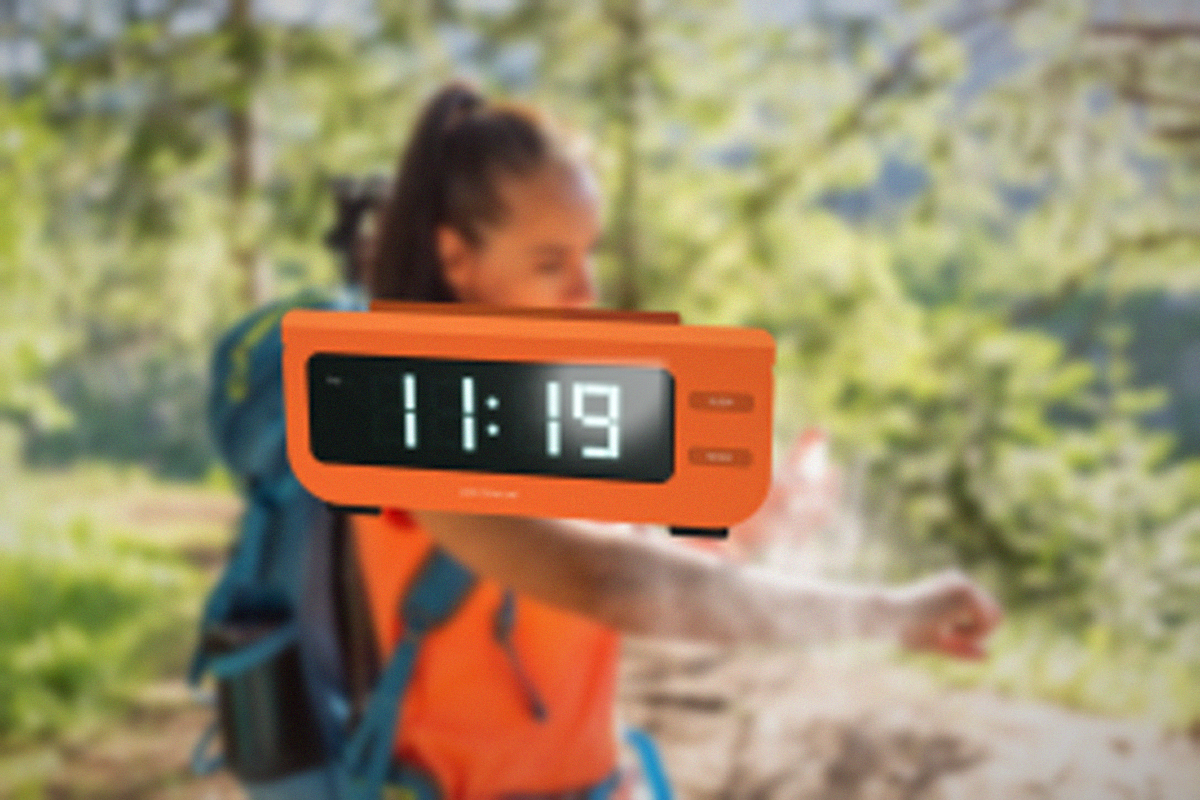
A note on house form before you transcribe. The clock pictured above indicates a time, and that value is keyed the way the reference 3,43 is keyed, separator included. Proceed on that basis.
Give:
11,19
